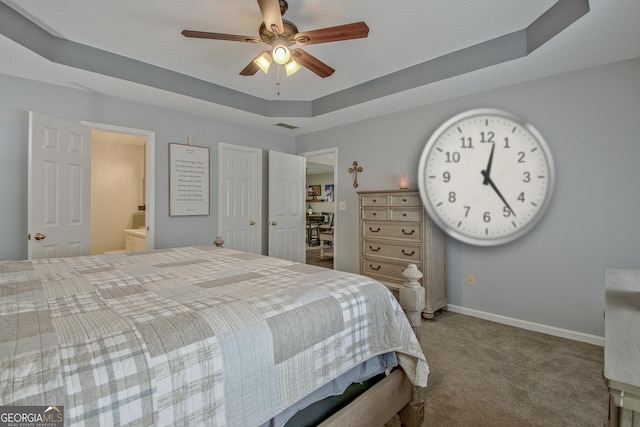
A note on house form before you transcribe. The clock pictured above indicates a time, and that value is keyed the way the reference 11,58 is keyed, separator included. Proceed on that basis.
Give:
12,24
